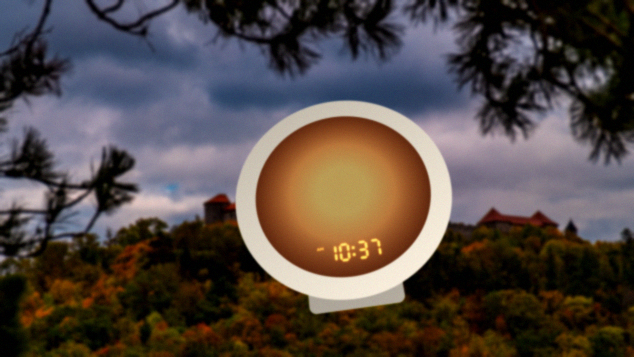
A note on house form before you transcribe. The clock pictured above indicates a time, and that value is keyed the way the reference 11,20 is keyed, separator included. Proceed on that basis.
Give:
10,37
